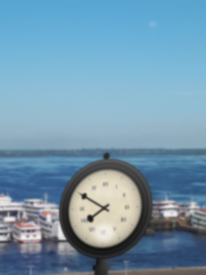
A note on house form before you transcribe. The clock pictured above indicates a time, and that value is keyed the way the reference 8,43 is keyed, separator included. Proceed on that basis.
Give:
7,50
